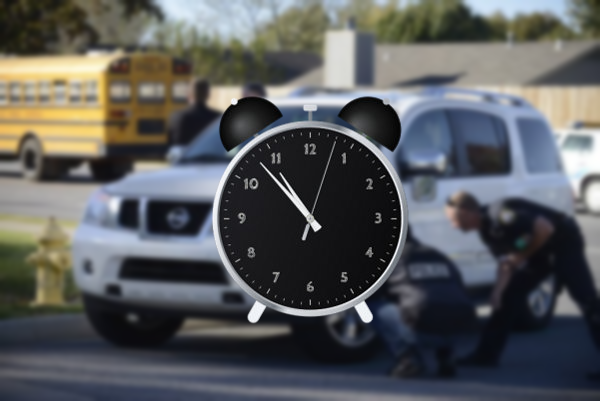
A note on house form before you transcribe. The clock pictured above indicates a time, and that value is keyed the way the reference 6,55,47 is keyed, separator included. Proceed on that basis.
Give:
10,53,03
